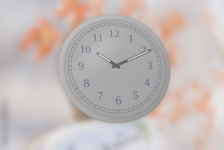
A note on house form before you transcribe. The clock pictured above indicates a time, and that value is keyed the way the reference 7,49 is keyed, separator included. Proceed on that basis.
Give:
10,11
